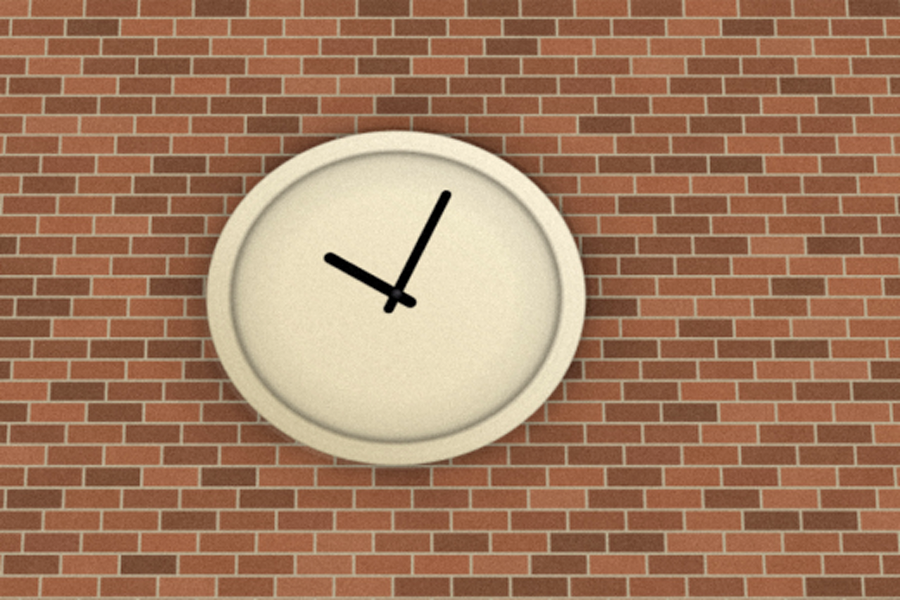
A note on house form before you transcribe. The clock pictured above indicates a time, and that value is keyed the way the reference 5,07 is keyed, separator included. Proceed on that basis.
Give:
10,04
